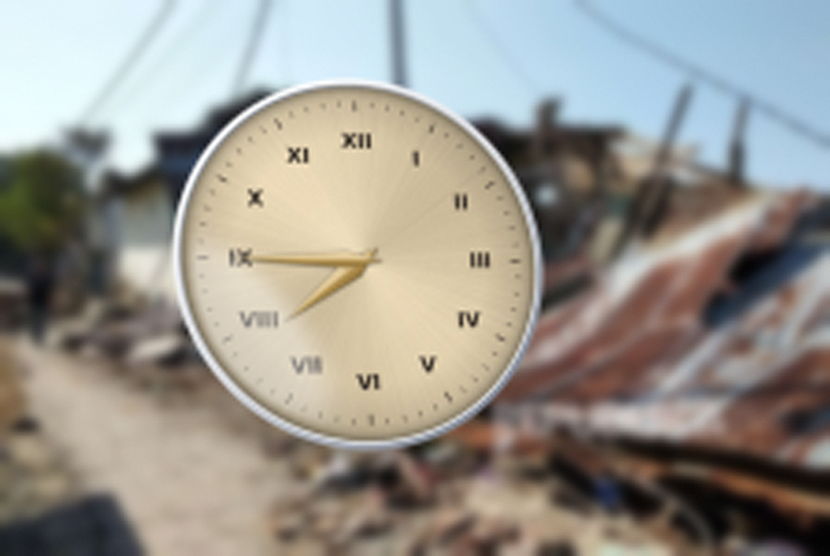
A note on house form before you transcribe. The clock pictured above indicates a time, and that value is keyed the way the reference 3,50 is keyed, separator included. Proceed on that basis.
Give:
7,45
